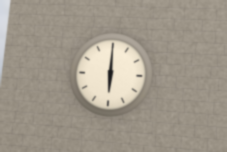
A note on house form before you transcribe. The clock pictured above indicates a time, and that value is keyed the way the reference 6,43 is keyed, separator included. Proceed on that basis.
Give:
6,00
